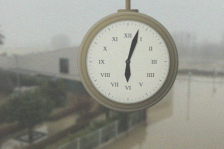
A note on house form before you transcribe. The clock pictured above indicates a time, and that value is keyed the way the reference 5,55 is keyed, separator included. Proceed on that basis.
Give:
6,03
